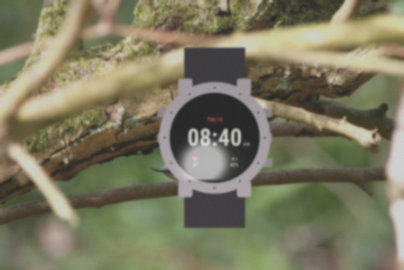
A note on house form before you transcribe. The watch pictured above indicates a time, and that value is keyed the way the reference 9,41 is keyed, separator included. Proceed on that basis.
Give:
8,40
